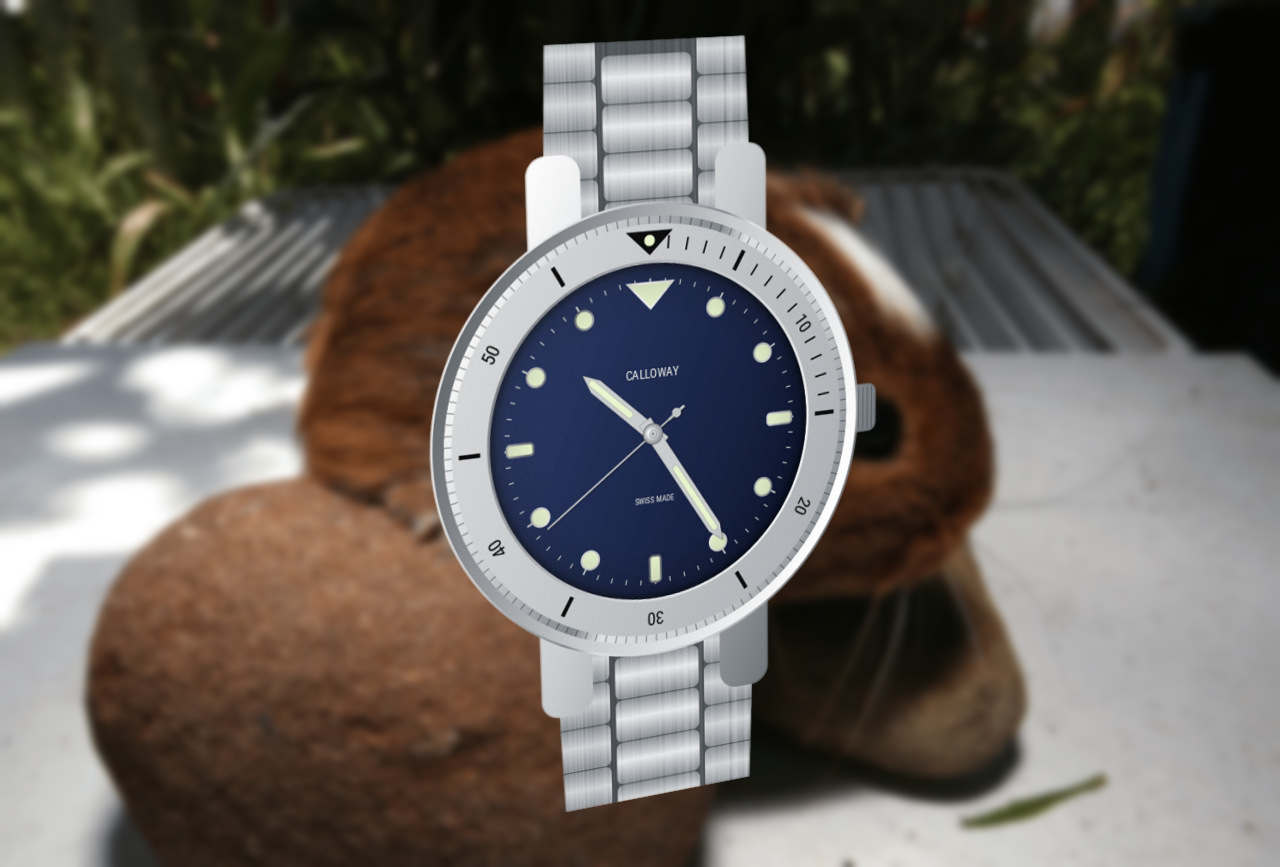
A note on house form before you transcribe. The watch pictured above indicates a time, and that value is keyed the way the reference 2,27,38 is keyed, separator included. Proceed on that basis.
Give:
10,24,39
